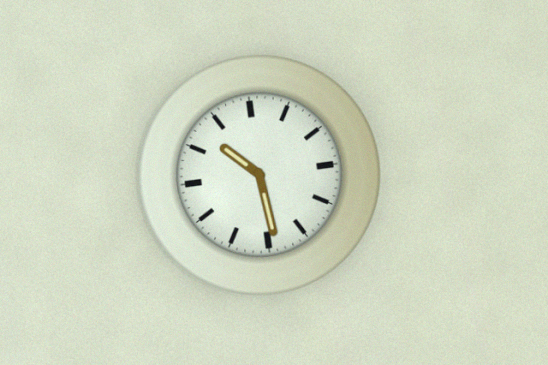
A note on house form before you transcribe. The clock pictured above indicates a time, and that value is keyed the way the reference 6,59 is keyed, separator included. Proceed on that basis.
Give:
10,29
